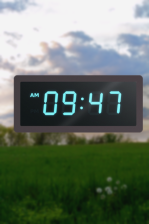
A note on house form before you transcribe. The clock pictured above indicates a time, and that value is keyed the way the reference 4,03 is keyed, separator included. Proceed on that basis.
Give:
9,47
